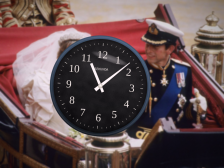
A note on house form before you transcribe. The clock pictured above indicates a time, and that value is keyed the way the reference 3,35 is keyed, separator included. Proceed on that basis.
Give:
11,08
